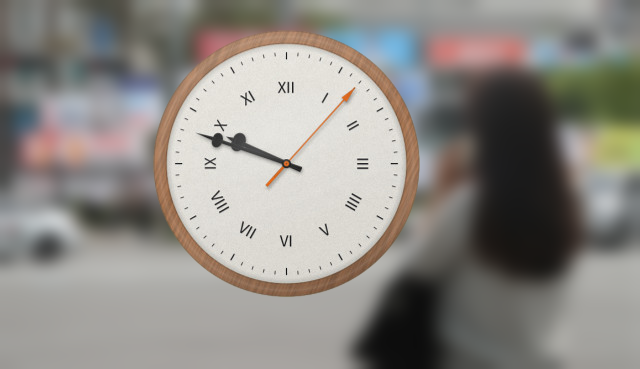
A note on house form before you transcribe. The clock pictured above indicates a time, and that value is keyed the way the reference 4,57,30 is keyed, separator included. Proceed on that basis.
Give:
9,48,07
